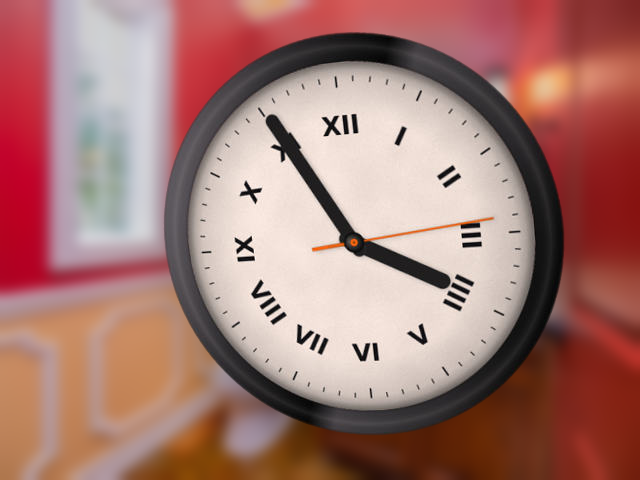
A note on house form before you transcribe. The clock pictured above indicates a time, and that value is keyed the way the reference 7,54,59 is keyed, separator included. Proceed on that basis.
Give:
3,55,14
